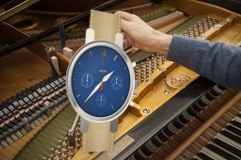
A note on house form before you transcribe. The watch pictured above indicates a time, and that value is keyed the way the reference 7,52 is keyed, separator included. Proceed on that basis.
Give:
1,37
